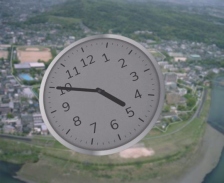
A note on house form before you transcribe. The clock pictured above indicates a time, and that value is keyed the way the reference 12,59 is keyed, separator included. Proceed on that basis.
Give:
4,50
